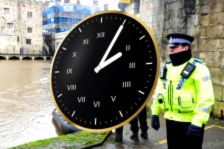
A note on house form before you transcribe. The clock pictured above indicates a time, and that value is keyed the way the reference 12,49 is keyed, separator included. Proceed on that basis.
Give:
2,05
